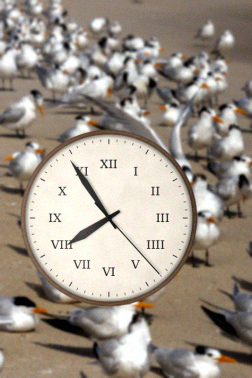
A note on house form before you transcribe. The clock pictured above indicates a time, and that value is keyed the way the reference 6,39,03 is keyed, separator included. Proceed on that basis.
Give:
7,54,23
